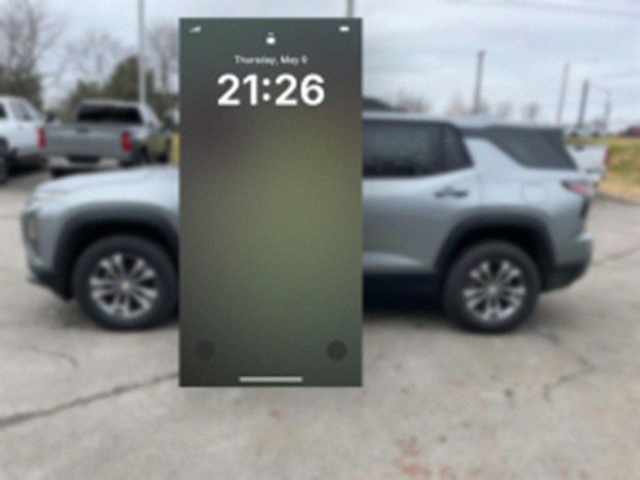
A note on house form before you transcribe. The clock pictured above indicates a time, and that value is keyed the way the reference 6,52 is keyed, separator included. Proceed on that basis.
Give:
21,26
